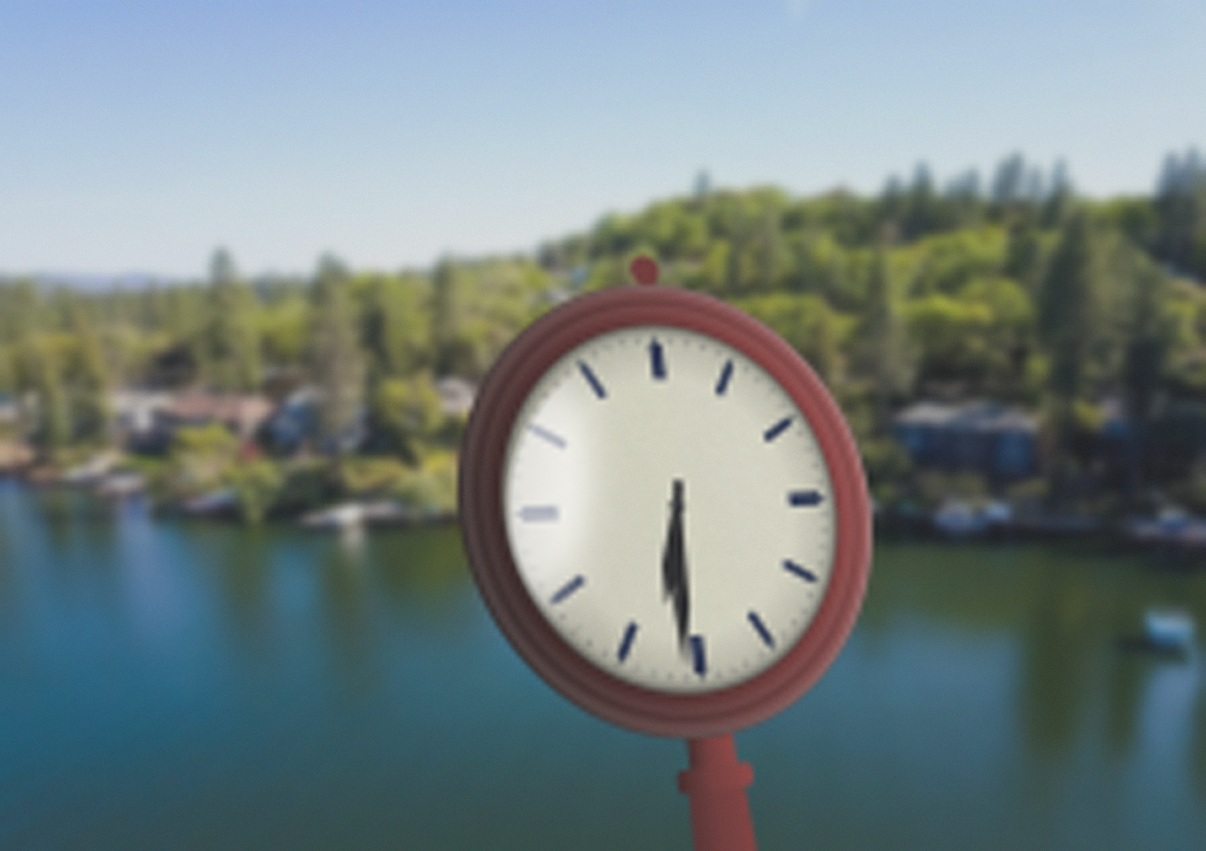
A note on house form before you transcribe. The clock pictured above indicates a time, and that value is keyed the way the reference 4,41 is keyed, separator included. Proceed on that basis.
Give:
6,31
